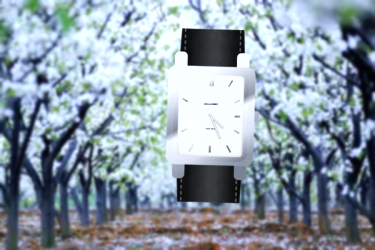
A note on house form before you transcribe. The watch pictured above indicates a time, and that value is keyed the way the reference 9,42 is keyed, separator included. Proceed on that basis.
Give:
4,26
